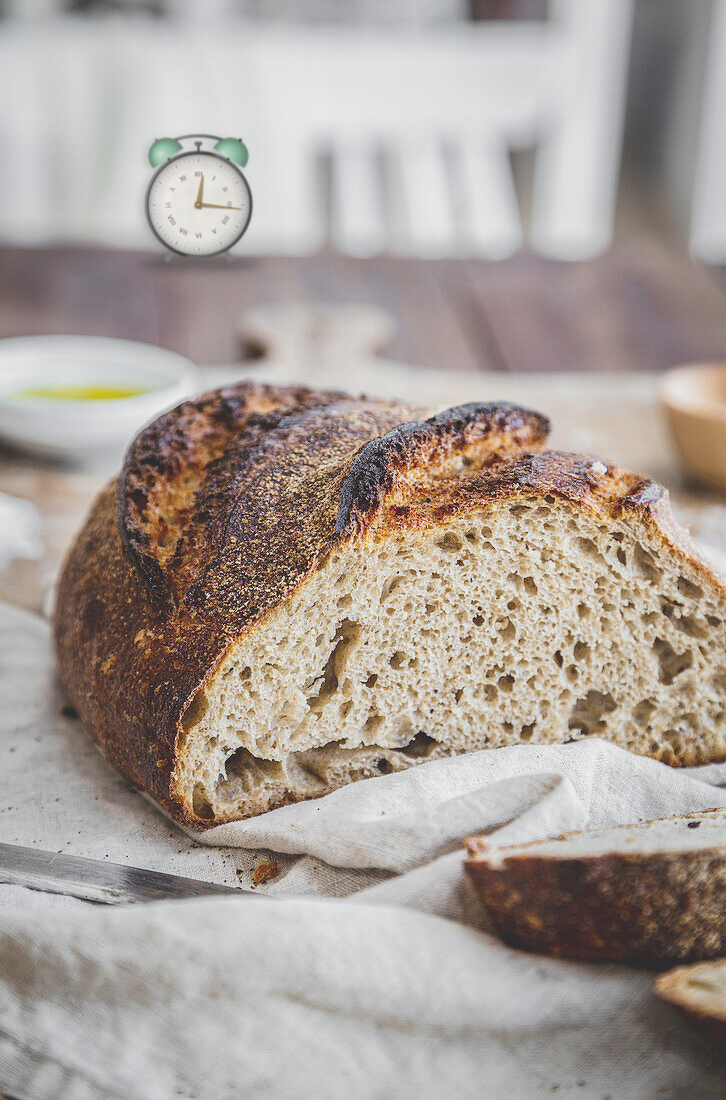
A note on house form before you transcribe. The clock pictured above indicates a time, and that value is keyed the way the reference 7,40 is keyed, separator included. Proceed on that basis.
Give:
12,16
